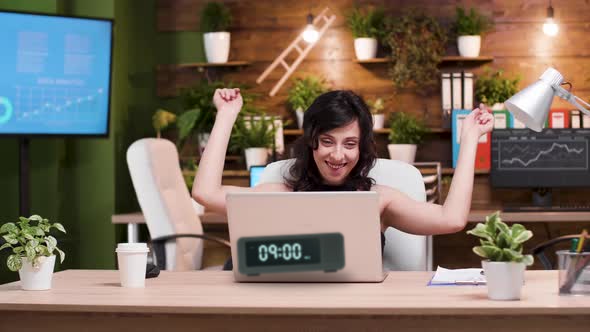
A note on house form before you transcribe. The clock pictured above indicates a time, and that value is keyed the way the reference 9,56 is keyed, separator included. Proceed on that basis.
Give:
9,00
